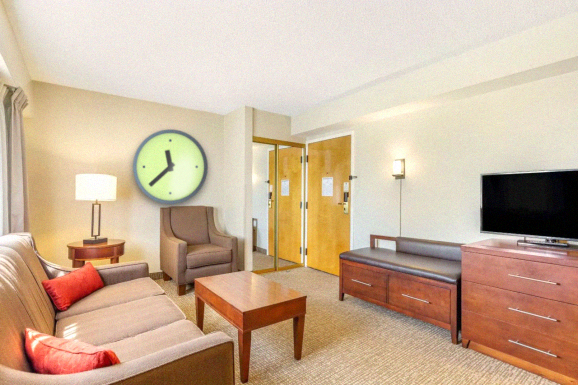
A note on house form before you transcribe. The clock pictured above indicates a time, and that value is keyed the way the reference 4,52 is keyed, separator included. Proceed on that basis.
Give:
11,38
